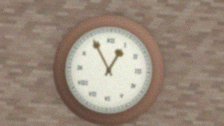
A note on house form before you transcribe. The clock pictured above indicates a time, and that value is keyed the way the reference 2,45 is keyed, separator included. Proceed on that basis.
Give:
12,55
